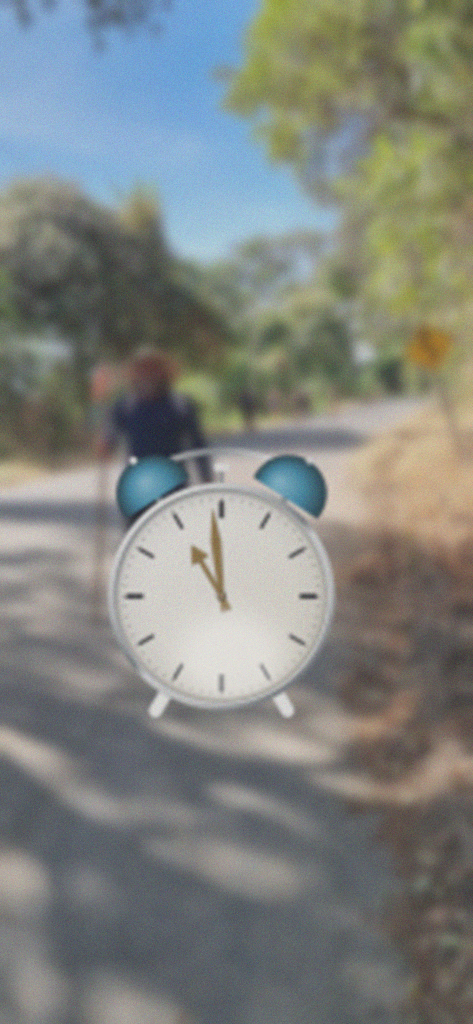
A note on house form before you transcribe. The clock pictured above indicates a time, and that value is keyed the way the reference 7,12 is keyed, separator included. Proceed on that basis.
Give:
10,59
